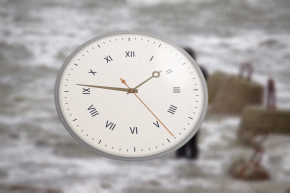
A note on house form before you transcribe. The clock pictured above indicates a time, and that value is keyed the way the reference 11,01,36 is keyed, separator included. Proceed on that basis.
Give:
1,46,24
